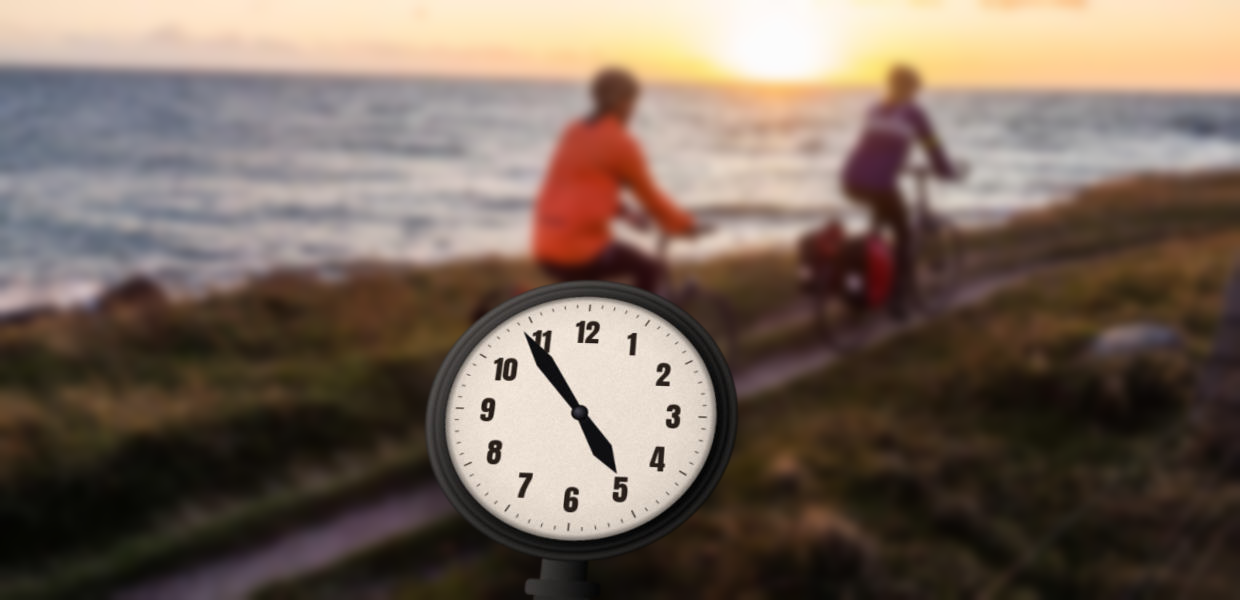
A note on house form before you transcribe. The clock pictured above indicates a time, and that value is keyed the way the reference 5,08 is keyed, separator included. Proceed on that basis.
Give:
4,54
